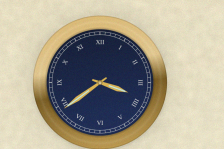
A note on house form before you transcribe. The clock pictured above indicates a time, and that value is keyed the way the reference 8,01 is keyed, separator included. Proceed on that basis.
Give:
3,39
